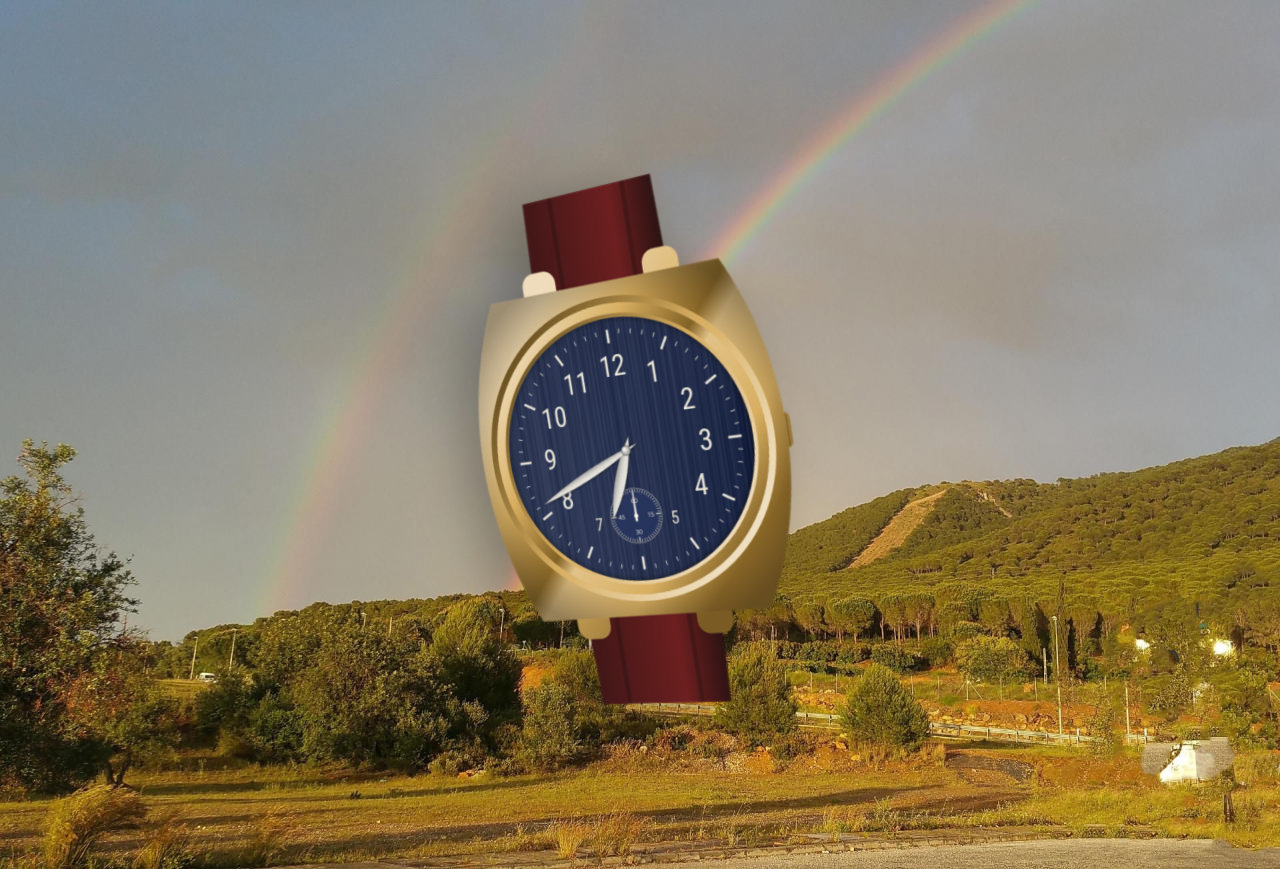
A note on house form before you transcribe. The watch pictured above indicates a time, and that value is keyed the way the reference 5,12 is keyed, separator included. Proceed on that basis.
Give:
6,41
